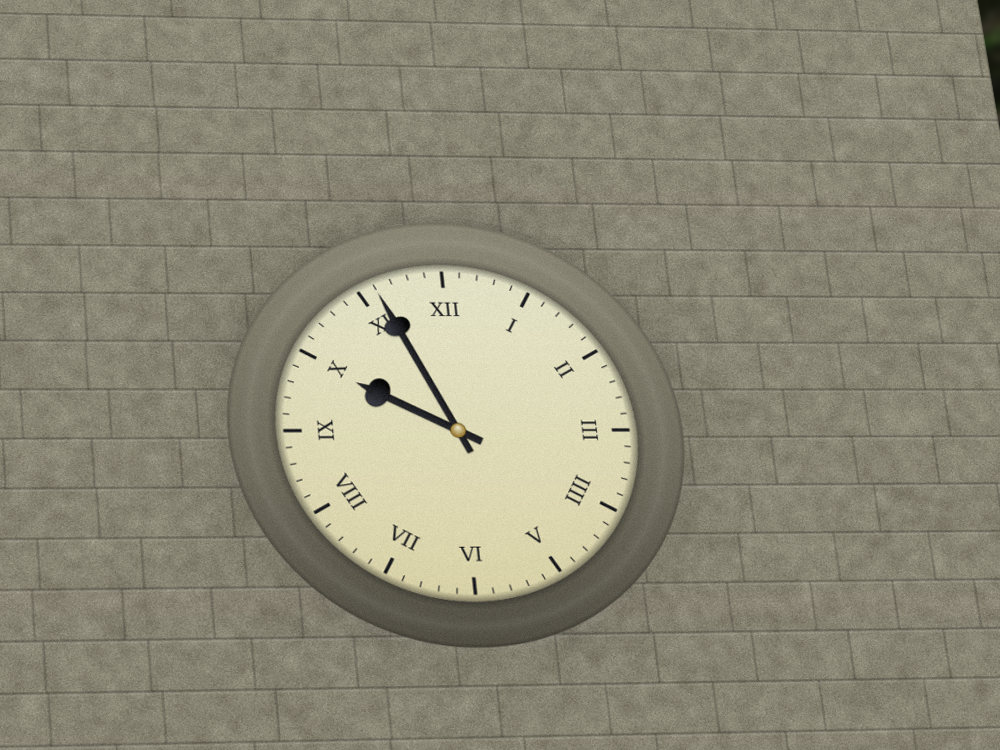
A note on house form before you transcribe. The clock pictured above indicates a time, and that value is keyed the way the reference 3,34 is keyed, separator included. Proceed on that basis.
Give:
9,56
